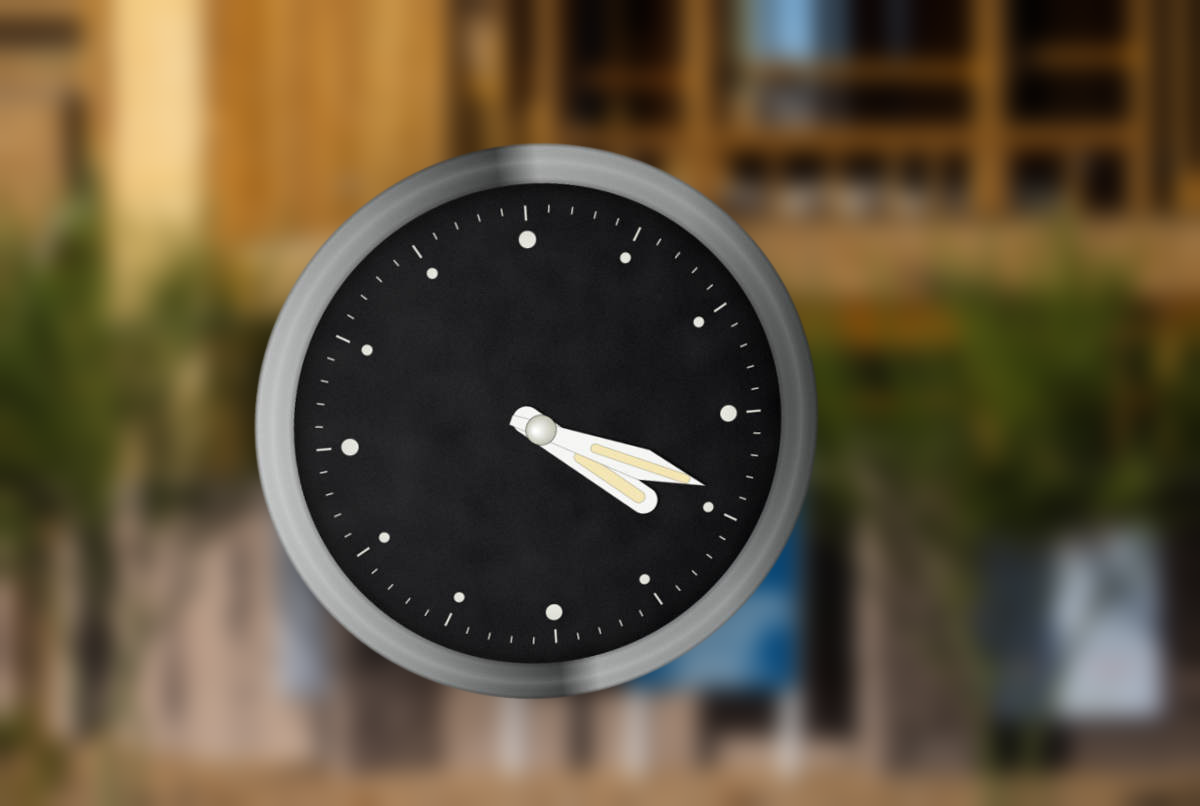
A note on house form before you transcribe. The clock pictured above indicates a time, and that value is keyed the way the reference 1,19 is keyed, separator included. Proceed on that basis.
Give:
4,19
